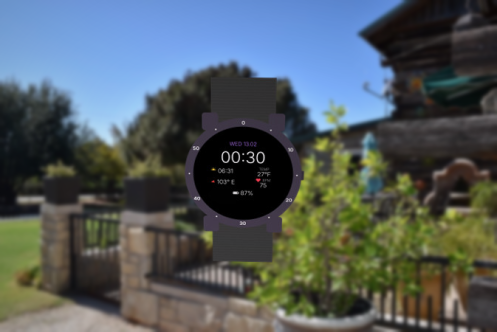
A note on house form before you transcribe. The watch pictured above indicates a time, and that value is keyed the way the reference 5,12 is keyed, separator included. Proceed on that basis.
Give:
0,30
